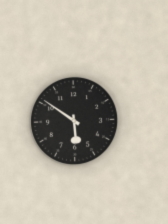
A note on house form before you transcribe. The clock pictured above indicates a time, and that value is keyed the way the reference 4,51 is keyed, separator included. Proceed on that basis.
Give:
5,51
